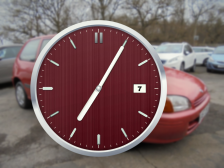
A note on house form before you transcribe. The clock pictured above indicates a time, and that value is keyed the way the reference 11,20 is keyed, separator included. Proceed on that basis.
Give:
7,05
